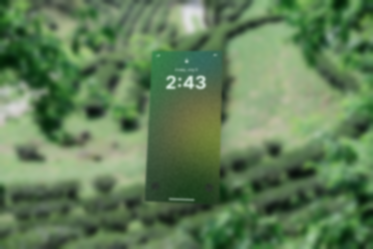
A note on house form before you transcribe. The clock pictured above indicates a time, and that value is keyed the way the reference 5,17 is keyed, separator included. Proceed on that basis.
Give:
2,43
